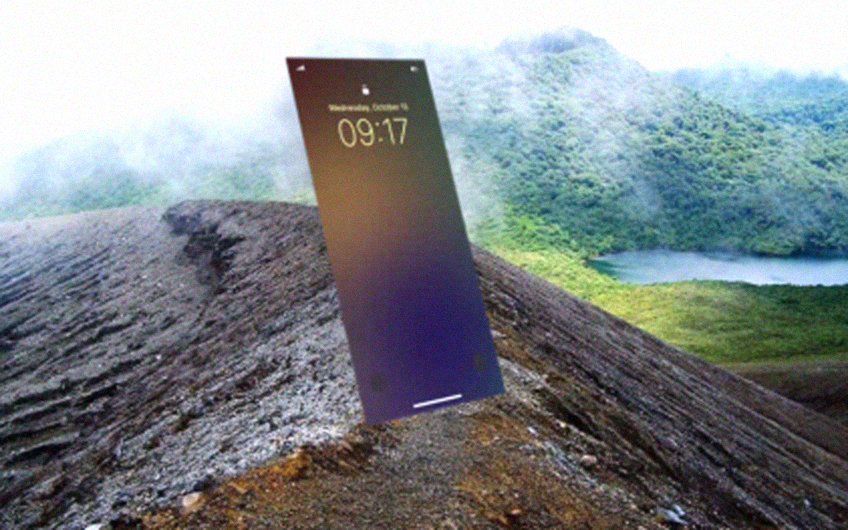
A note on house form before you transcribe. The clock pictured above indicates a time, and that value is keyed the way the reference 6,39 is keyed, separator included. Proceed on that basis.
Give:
9,17
